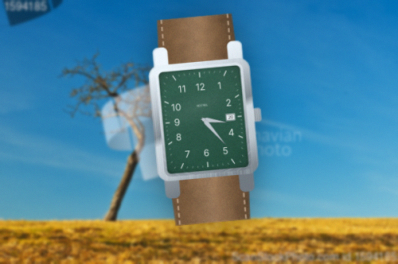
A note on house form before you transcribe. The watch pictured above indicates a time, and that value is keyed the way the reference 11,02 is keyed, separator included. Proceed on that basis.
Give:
3,24
